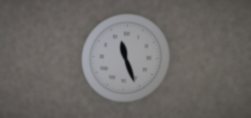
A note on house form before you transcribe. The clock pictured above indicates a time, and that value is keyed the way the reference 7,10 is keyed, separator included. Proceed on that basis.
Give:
11,26
